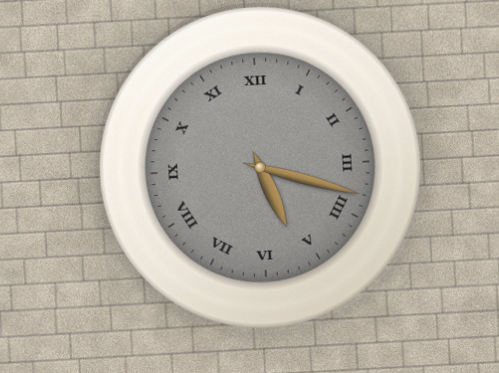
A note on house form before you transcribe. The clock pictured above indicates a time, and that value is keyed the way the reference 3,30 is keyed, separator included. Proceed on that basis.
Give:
5,18
